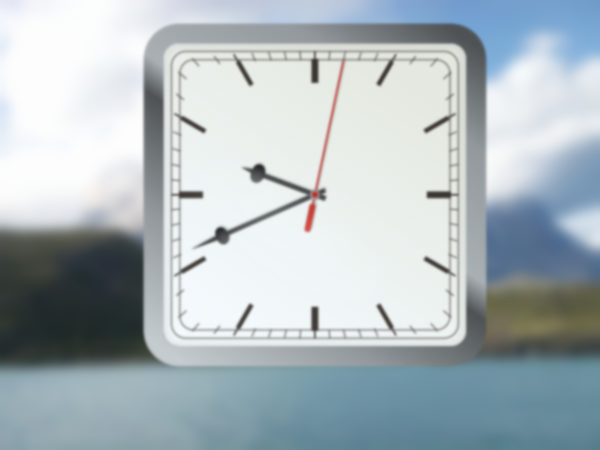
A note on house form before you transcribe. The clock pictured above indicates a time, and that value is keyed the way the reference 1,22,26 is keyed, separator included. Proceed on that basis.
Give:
9,41,02
